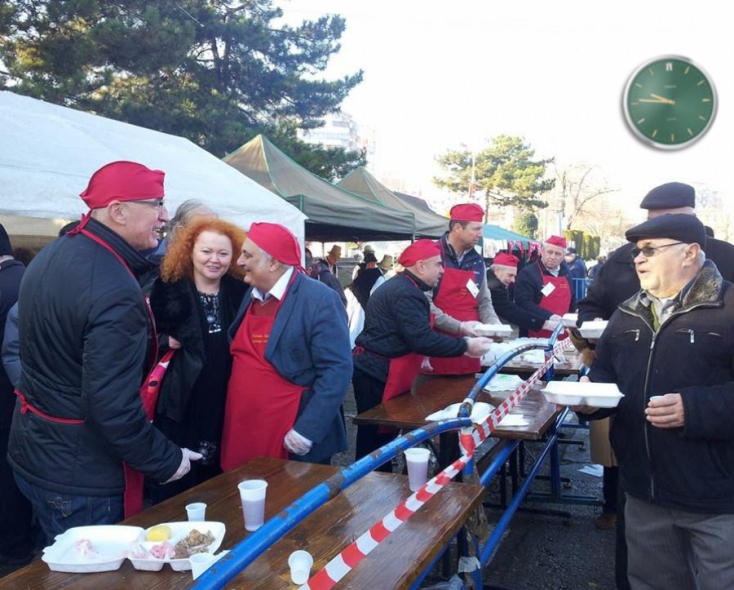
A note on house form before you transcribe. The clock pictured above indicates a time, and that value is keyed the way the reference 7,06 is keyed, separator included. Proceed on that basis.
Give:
9,46
